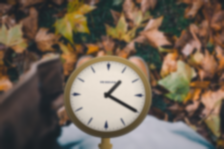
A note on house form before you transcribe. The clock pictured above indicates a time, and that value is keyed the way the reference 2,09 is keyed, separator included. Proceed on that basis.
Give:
1,20
